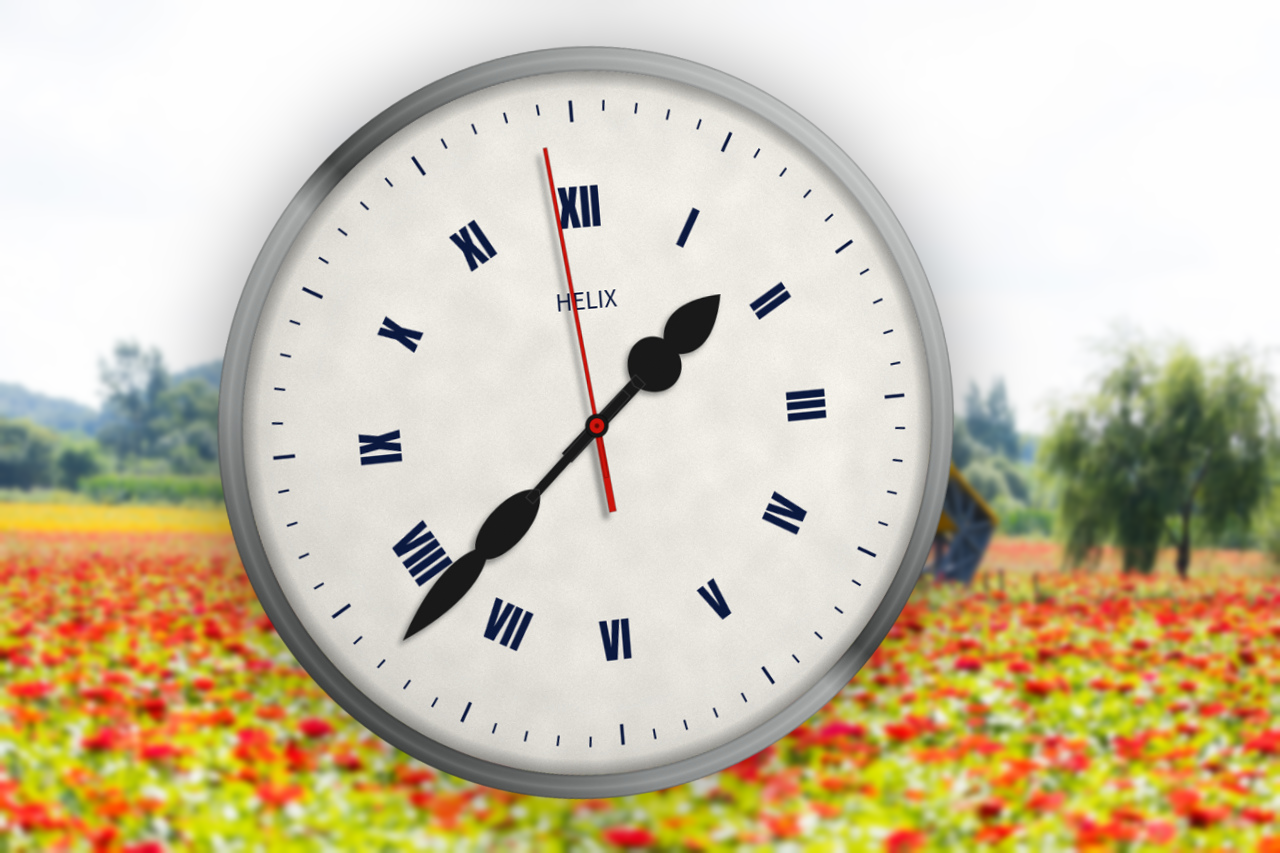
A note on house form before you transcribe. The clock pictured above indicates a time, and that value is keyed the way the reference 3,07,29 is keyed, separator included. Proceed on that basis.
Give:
1,37,59
